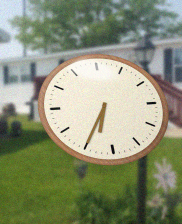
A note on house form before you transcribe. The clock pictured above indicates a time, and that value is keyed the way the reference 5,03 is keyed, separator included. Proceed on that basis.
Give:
6,35
